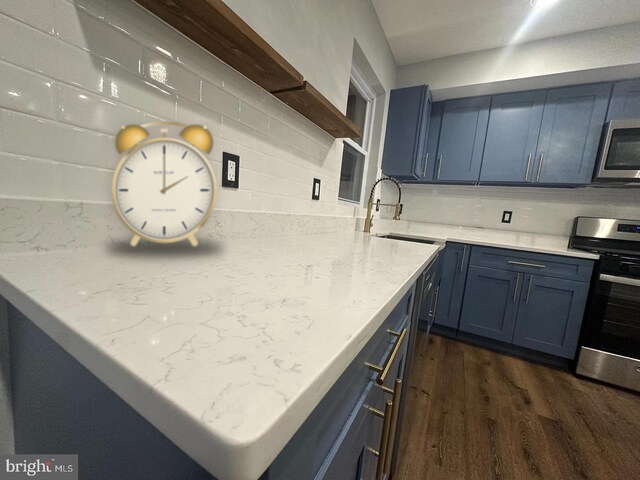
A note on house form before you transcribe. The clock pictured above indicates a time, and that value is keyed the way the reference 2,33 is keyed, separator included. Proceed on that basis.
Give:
2,00
